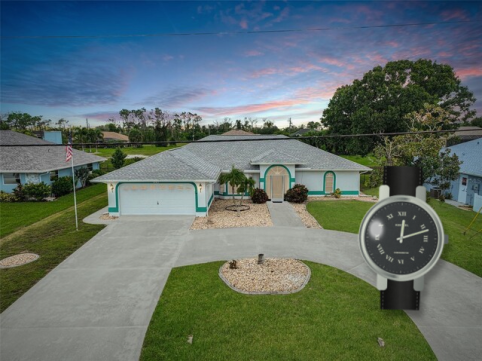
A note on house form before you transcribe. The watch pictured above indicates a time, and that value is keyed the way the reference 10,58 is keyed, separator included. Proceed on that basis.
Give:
12,12
